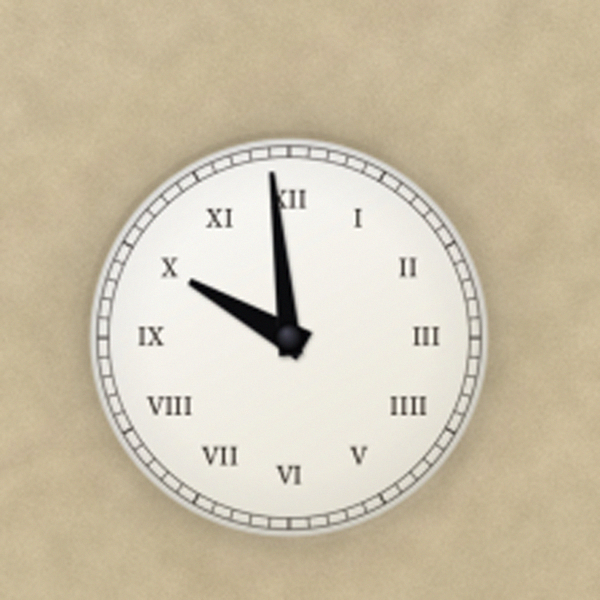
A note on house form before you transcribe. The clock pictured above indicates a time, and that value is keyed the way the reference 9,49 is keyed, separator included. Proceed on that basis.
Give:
9,59
